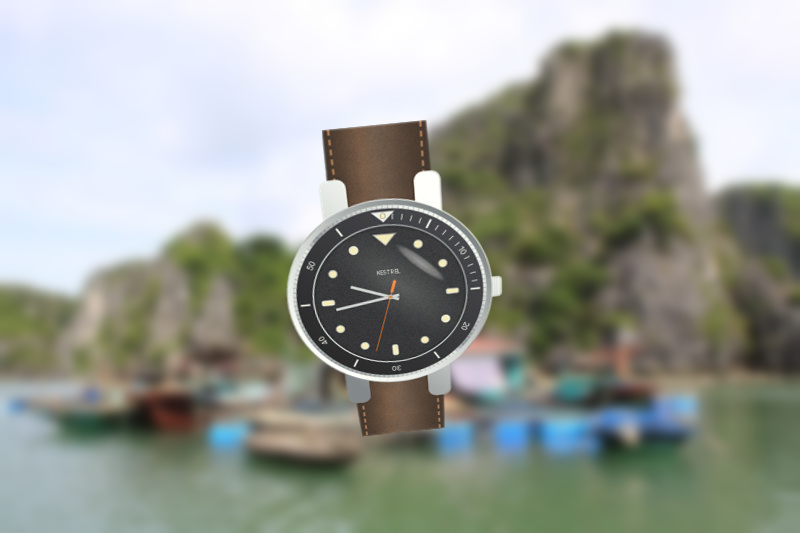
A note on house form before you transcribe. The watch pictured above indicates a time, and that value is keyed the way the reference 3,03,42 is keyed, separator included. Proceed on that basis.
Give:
9,43,33
